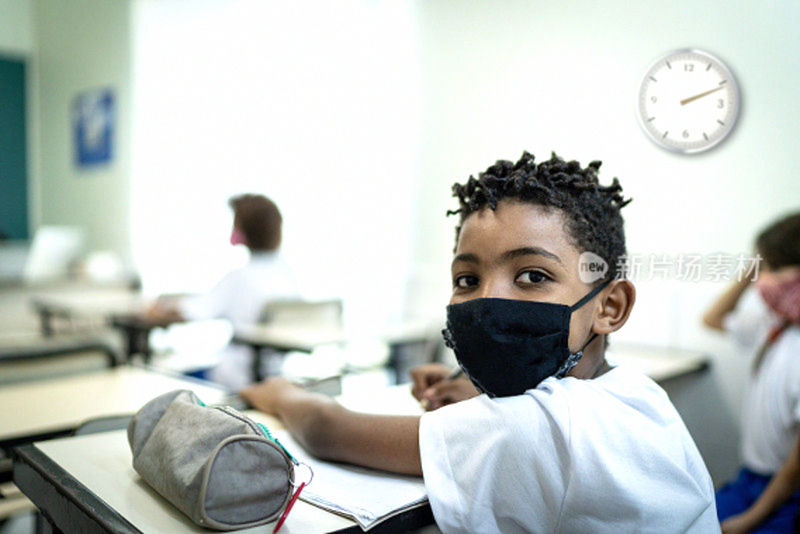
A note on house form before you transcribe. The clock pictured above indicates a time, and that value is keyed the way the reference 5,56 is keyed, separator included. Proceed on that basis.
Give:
2,11
